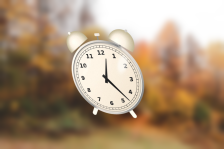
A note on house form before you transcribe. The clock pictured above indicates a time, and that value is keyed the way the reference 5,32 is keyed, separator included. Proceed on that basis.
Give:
12,23
